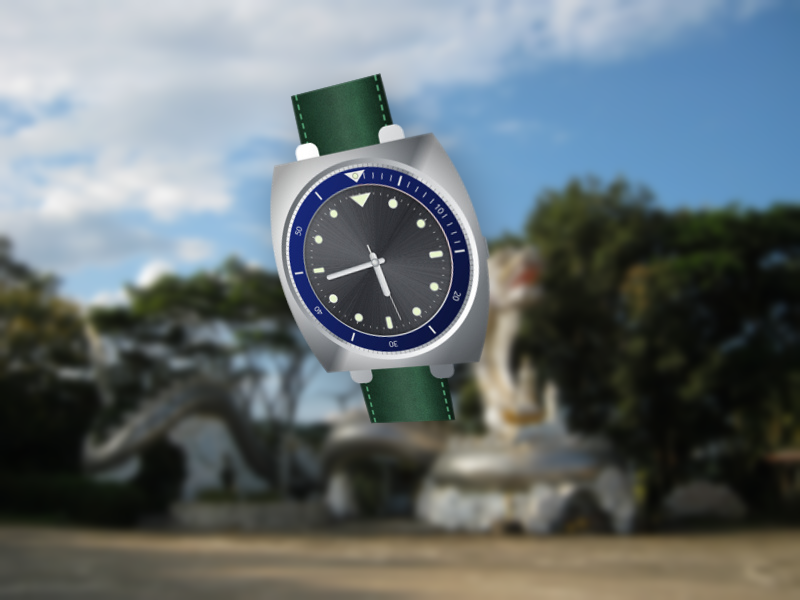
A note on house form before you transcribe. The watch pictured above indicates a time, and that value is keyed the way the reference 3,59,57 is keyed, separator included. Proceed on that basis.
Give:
5,43,28
